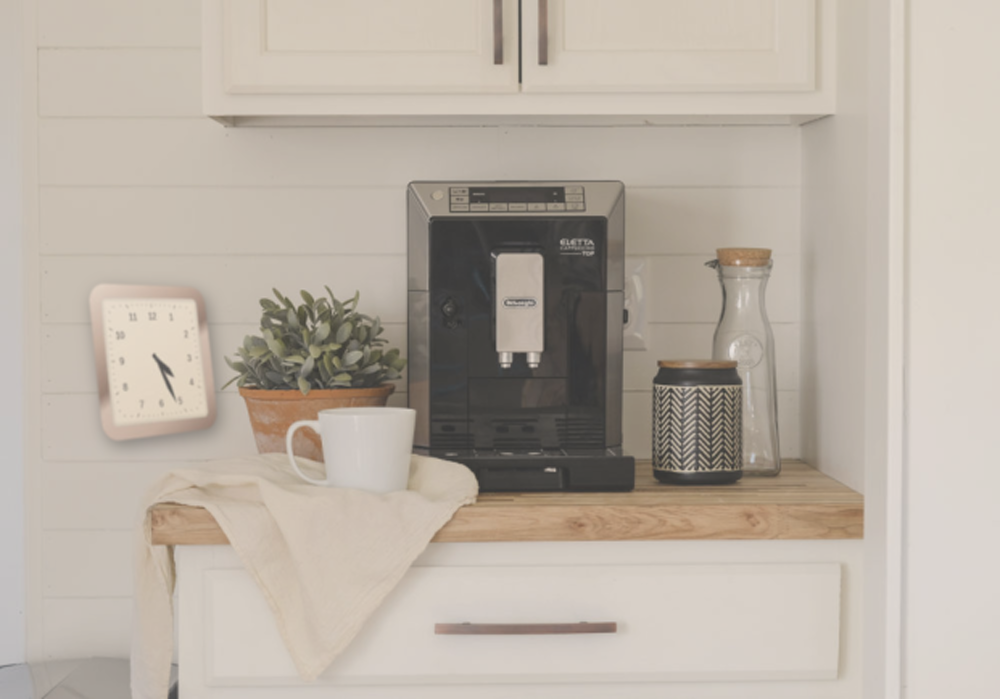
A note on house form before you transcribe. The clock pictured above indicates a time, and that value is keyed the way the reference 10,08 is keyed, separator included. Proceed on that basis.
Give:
4,26
